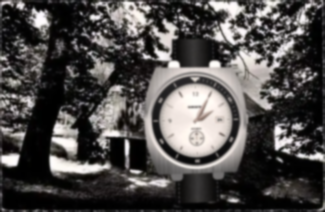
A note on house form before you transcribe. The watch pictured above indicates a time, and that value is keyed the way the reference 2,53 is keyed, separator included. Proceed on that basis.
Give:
2,05
